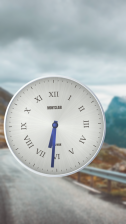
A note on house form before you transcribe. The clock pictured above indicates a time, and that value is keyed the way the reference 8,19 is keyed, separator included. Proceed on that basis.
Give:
6,31
